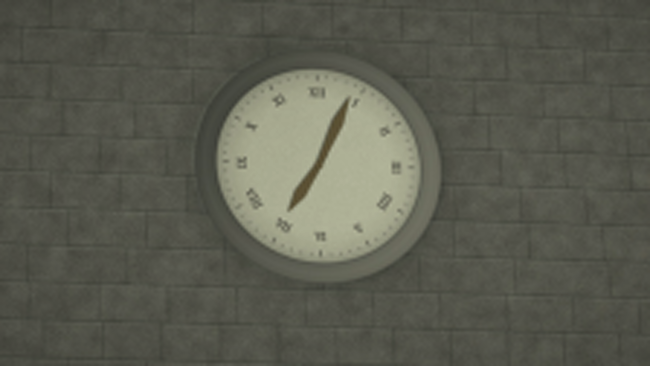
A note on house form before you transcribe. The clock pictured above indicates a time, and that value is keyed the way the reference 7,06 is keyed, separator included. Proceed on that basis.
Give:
7,04
